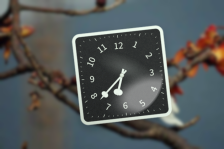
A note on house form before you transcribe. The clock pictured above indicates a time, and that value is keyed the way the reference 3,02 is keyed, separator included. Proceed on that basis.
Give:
6,38
